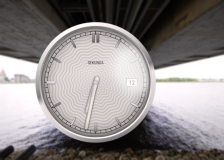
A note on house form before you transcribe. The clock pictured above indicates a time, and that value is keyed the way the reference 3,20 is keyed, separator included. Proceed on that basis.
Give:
6,32
